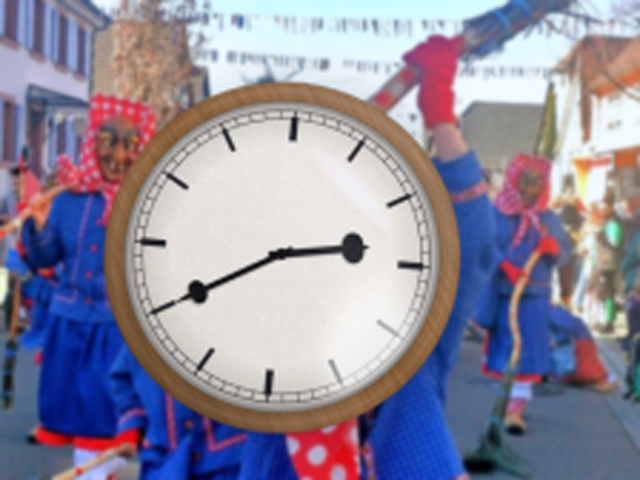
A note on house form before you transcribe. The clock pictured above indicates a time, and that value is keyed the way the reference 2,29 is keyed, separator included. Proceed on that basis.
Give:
2,40
